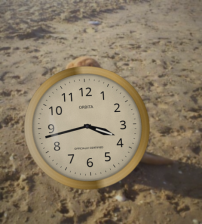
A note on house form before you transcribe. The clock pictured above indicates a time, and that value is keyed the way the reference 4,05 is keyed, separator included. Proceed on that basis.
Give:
3,43
